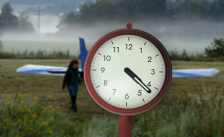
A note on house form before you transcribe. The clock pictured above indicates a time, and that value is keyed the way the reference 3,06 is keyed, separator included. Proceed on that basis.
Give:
4,22
